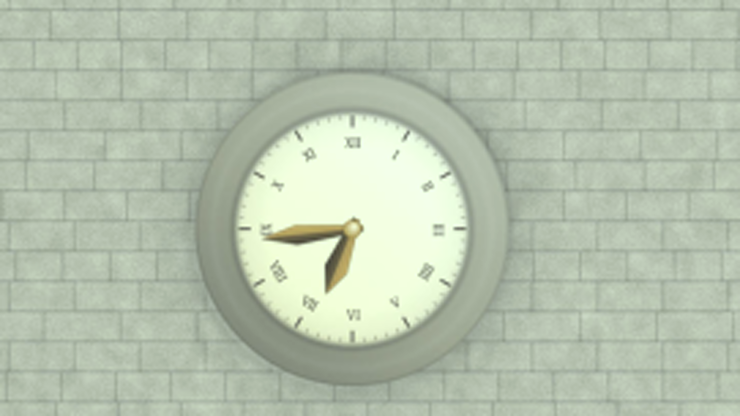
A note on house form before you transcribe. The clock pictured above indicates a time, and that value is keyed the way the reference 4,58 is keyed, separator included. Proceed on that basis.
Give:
6,44
